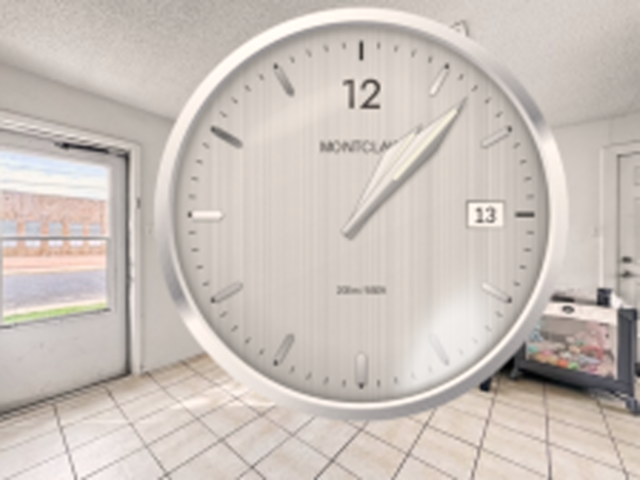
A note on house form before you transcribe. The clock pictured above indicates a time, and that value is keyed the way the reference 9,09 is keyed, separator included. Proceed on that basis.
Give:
1,07
